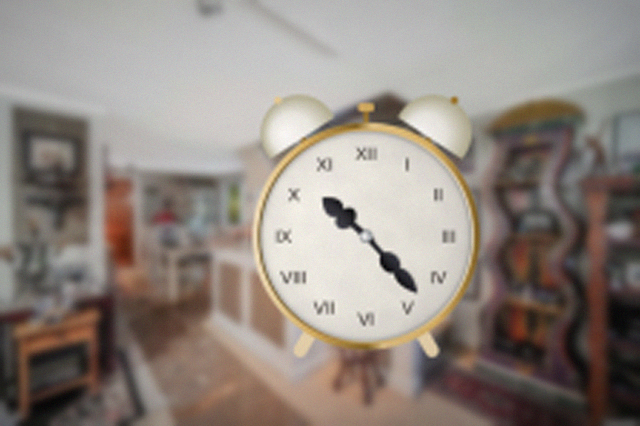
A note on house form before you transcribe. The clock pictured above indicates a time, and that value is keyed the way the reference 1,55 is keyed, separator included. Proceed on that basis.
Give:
10,23
